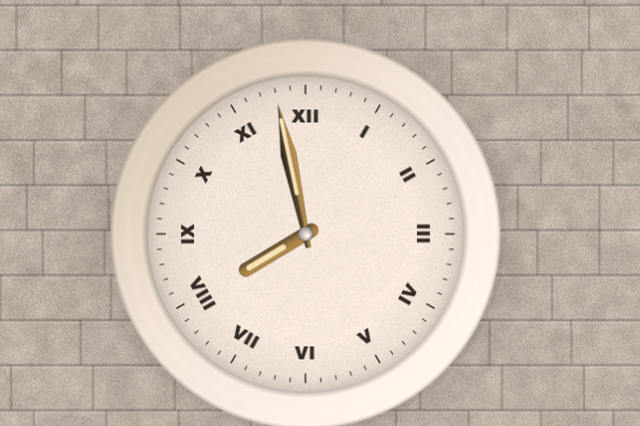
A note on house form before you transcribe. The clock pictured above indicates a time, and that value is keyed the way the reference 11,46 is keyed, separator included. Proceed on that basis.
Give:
7,58
